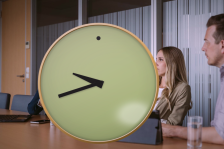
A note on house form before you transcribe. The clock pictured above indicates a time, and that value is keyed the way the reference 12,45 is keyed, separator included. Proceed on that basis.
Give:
9,42
